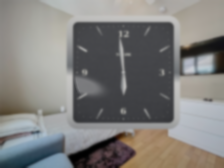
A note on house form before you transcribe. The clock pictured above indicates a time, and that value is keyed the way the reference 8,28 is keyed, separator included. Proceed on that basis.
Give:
5,59
